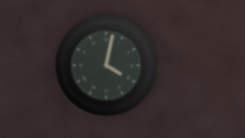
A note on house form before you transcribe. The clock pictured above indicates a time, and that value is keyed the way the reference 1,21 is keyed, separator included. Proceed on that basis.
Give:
4,02
